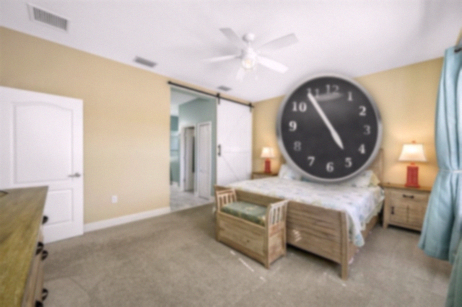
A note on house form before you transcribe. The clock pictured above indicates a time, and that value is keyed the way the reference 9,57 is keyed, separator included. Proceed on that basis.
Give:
4,54
